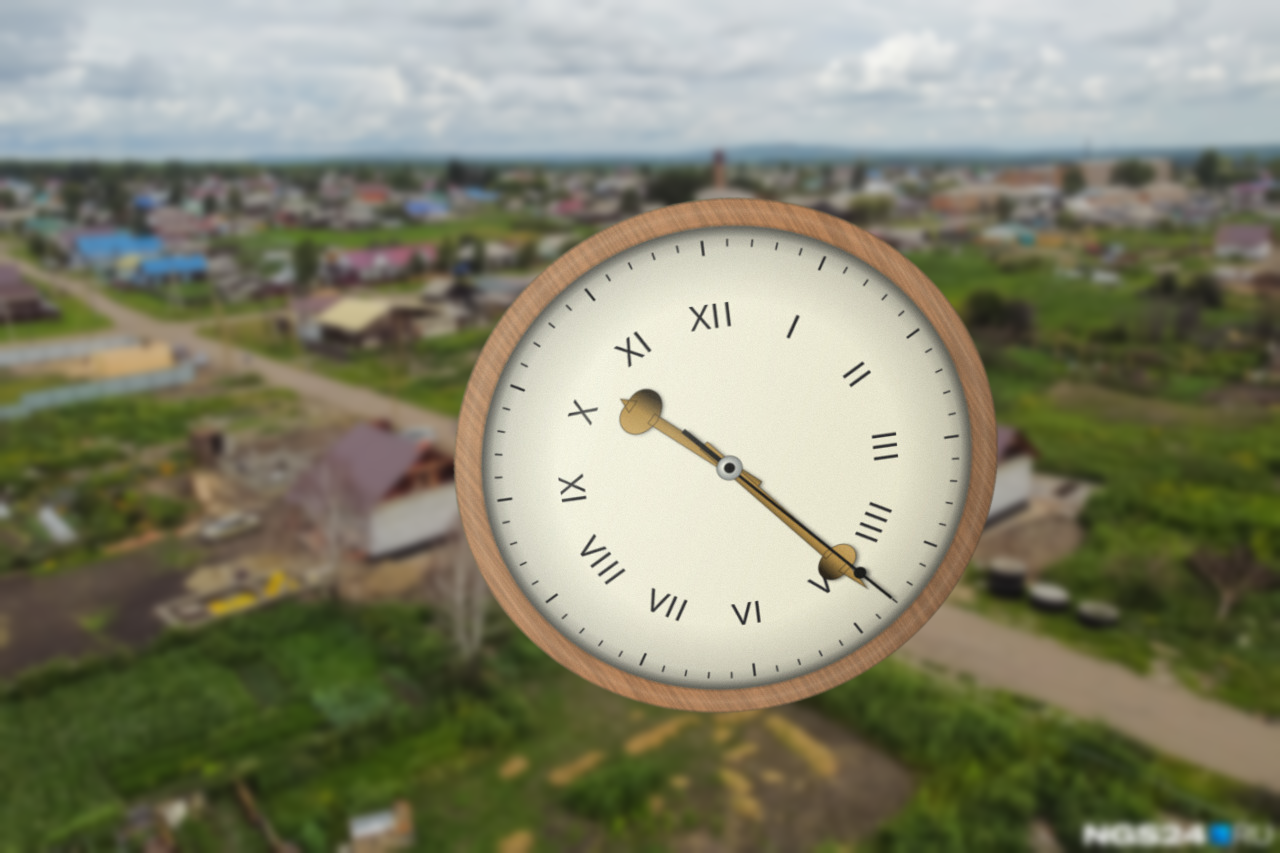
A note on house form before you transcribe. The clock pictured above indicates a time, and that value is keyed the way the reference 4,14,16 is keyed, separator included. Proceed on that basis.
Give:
10,23,23
